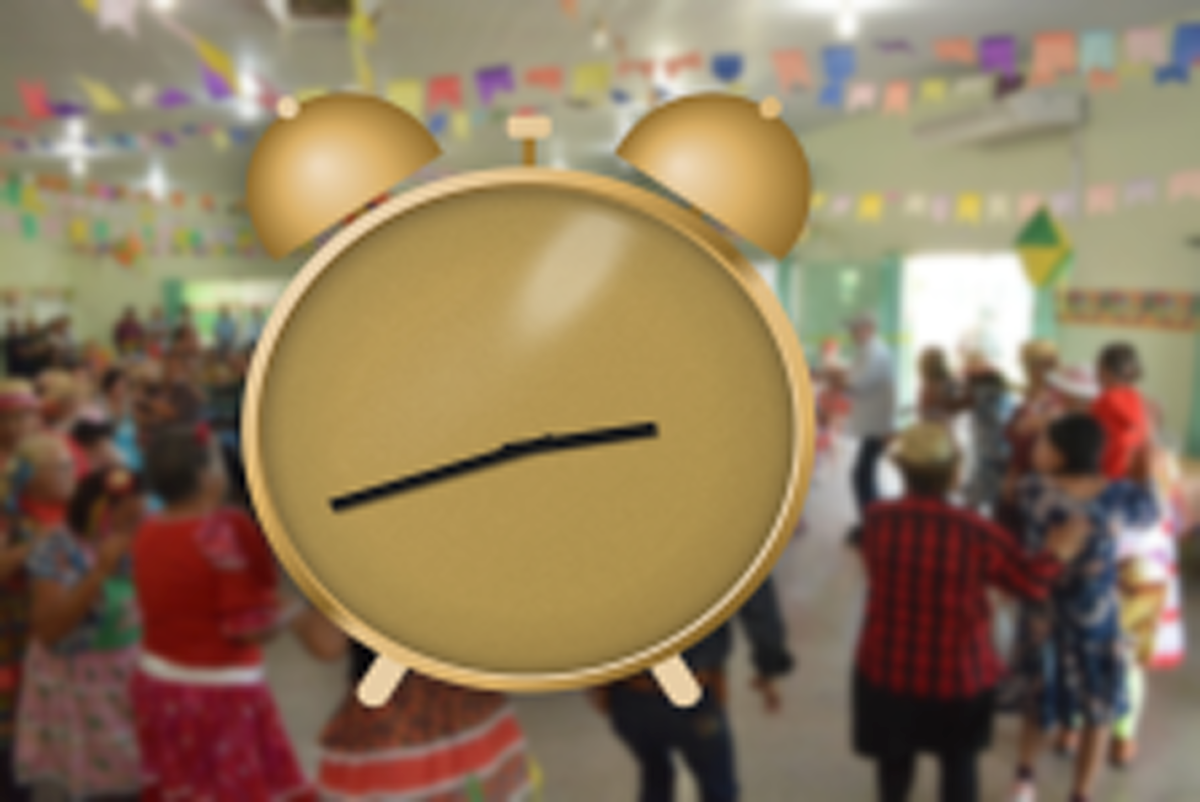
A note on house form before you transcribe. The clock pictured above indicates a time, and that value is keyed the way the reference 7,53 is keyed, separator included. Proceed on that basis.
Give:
2,42
